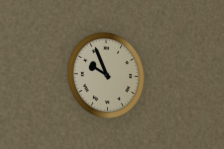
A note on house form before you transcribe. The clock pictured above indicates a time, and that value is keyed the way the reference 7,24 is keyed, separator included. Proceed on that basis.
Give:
9,56
